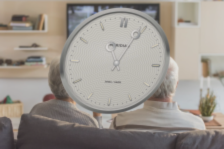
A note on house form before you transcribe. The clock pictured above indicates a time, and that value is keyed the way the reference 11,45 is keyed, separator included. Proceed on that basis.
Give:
11,04
